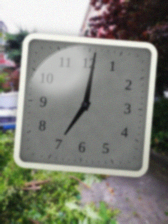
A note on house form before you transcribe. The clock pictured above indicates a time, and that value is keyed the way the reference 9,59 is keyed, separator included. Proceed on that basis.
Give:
7,01
